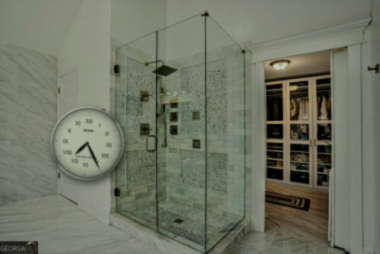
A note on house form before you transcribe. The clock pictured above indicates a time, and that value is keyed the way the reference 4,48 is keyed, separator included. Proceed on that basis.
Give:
7,25
